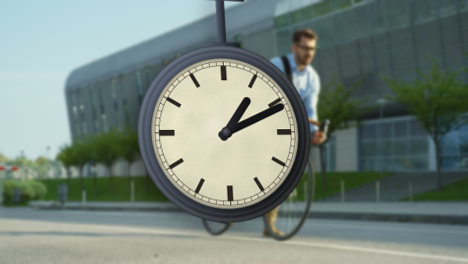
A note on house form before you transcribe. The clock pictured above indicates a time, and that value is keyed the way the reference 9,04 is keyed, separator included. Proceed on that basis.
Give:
1,11
